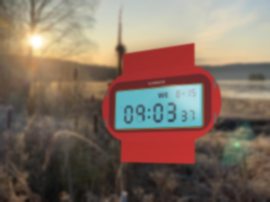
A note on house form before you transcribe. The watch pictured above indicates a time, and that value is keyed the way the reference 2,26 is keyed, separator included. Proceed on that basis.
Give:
9,03
